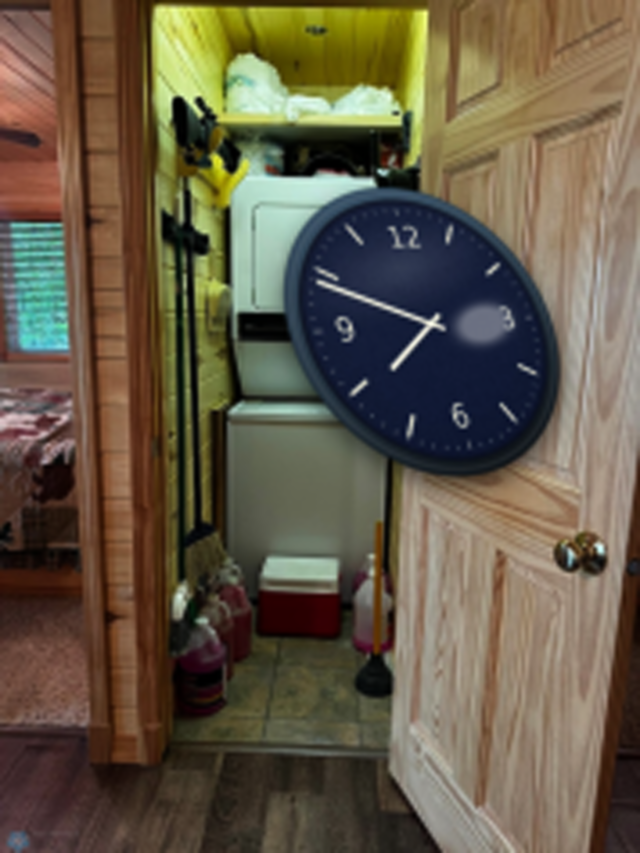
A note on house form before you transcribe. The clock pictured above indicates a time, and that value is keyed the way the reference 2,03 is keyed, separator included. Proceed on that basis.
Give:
7,49
